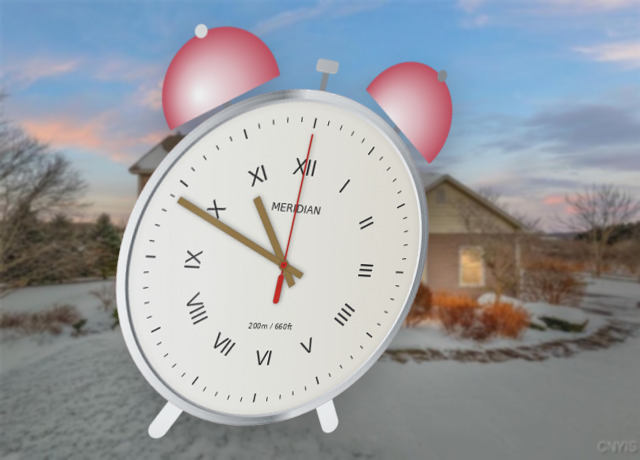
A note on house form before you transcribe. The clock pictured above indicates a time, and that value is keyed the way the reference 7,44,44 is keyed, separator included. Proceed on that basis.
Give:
10,49,00
